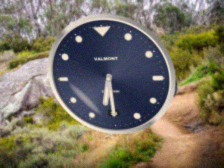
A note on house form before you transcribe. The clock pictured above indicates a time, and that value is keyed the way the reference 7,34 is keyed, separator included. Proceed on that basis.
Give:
6,30
